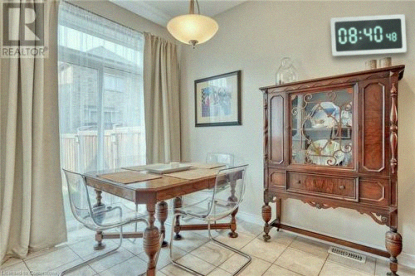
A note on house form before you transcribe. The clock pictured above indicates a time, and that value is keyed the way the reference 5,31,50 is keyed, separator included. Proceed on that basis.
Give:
8,40,48
